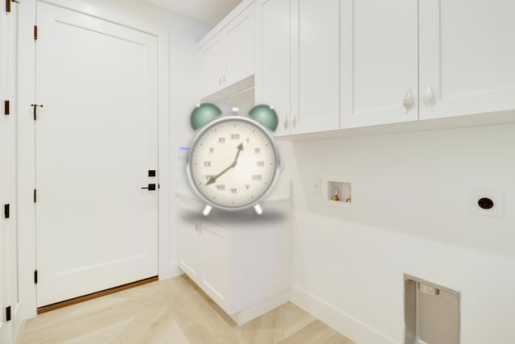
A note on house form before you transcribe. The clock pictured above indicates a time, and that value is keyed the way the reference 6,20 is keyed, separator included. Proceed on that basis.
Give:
12,39
